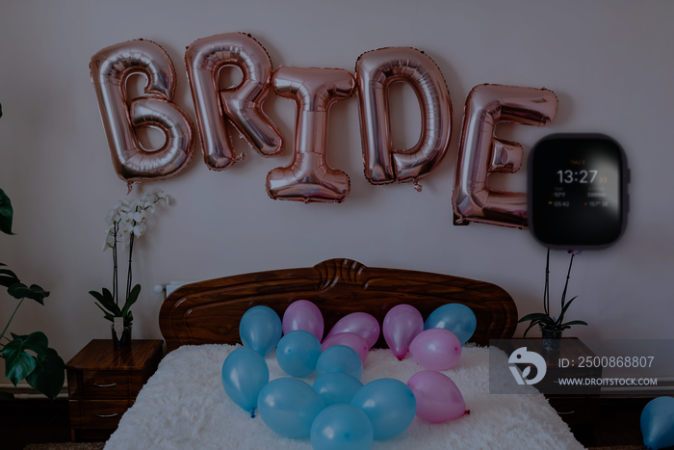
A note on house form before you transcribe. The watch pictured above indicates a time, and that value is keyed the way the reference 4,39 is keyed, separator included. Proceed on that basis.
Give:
13,27
